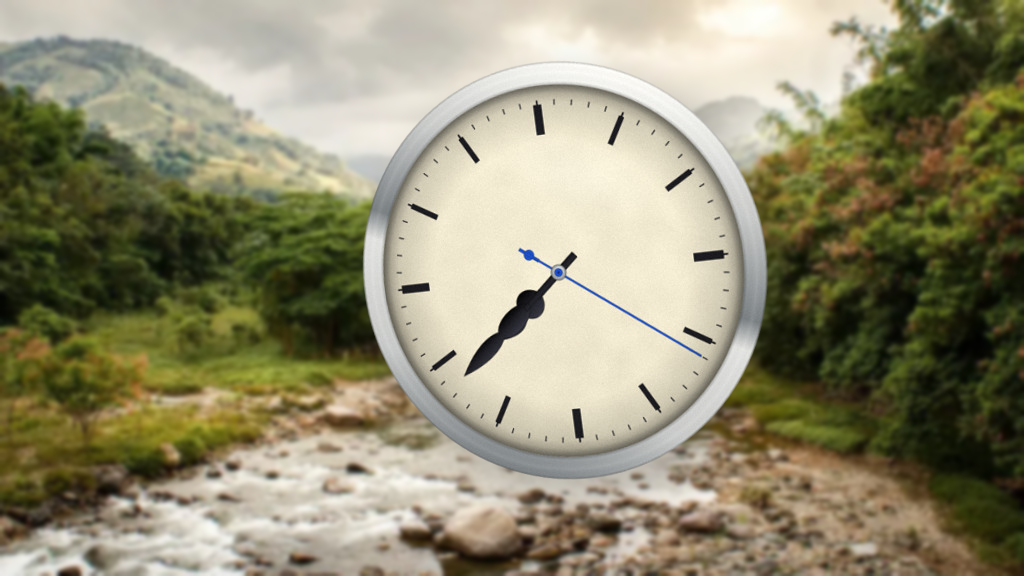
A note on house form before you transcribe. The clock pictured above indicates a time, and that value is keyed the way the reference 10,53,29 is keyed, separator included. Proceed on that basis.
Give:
7,38,21
